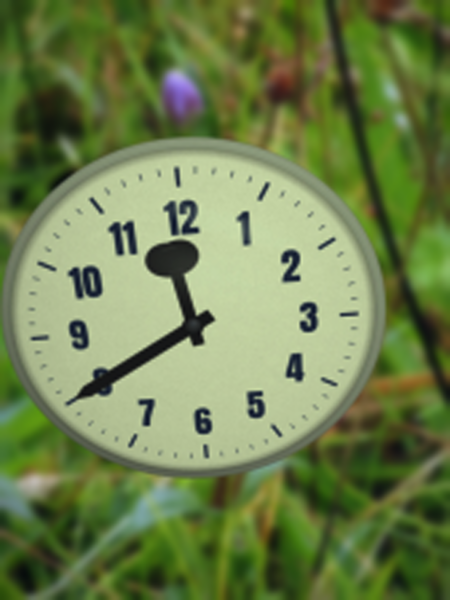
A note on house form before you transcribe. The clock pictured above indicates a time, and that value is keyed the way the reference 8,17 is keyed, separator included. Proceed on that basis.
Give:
11,40
